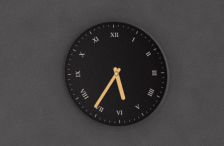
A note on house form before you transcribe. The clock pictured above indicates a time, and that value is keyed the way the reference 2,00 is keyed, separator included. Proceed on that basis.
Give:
5,36
